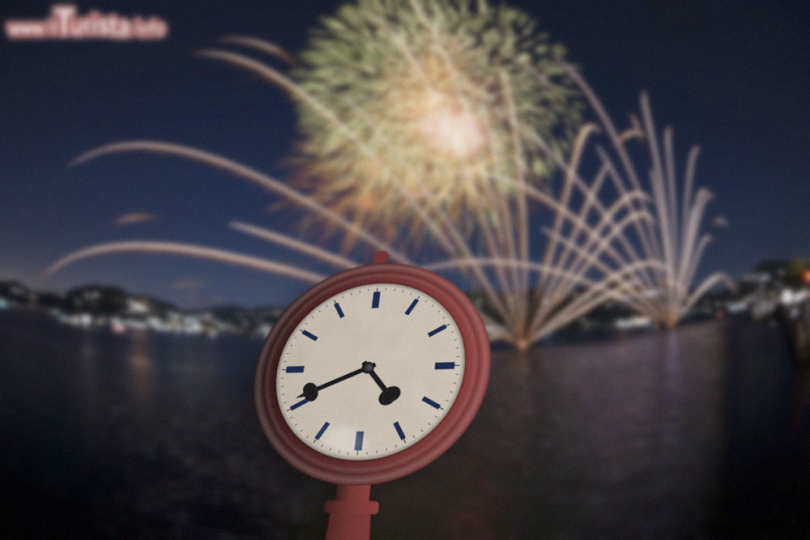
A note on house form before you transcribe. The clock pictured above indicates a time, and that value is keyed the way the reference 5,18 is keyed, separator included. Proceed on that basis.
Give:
4,41
